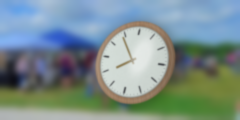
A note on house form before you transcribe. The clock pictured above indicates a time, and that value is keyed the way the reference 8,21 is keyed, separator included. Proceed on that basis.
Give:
7,54
